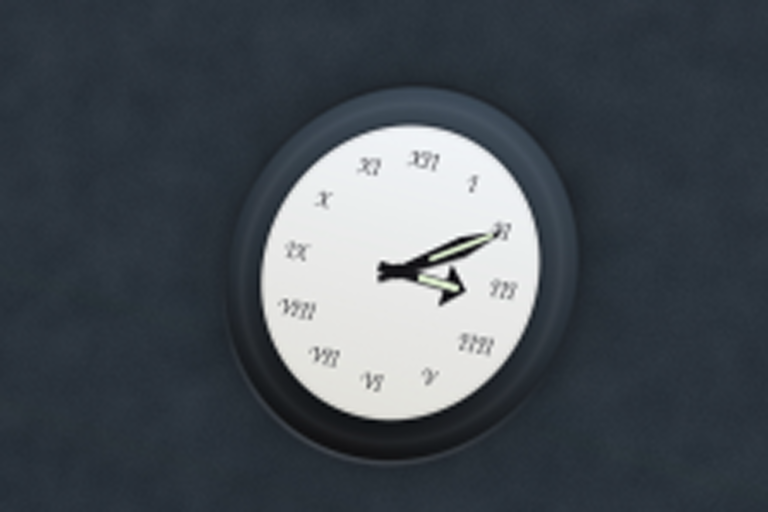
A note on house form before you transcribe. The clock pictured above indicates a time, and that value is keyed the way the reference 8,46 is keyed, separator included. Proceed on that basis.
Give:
3,10
